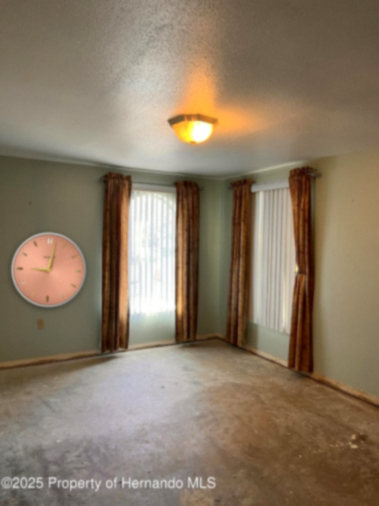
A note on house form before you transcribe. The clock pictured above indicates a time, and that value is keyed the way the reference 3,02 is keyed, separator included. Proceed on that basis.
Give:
9,02
